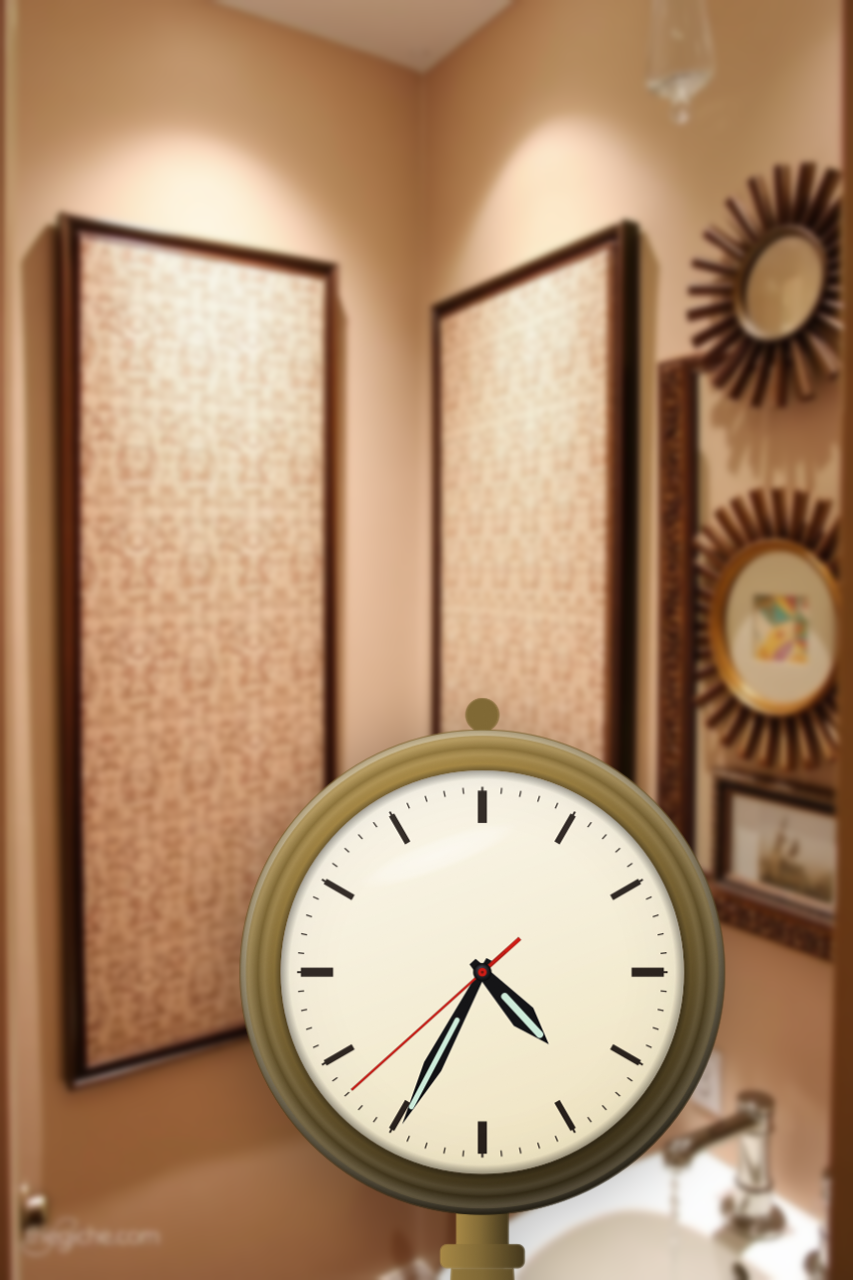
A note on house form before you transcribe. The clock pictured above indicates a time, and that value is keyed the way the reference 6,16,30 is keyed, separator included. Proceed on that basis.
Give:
4,34,38
